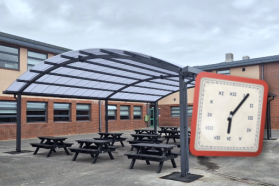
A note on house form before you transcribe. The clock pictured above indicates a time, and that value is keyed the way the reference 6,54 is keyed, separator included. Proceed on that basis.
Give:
6,06
